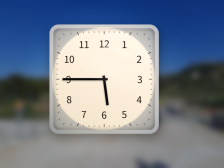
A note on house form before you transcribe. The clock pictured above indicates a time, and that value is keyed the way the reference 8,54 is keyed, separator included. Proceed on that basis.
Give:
5,45
